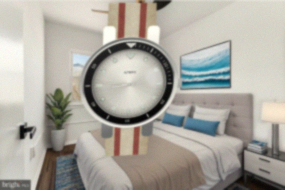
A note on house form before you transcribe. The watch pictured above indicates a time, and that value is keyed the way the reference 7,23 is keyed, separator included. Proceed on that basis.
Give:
8,46
